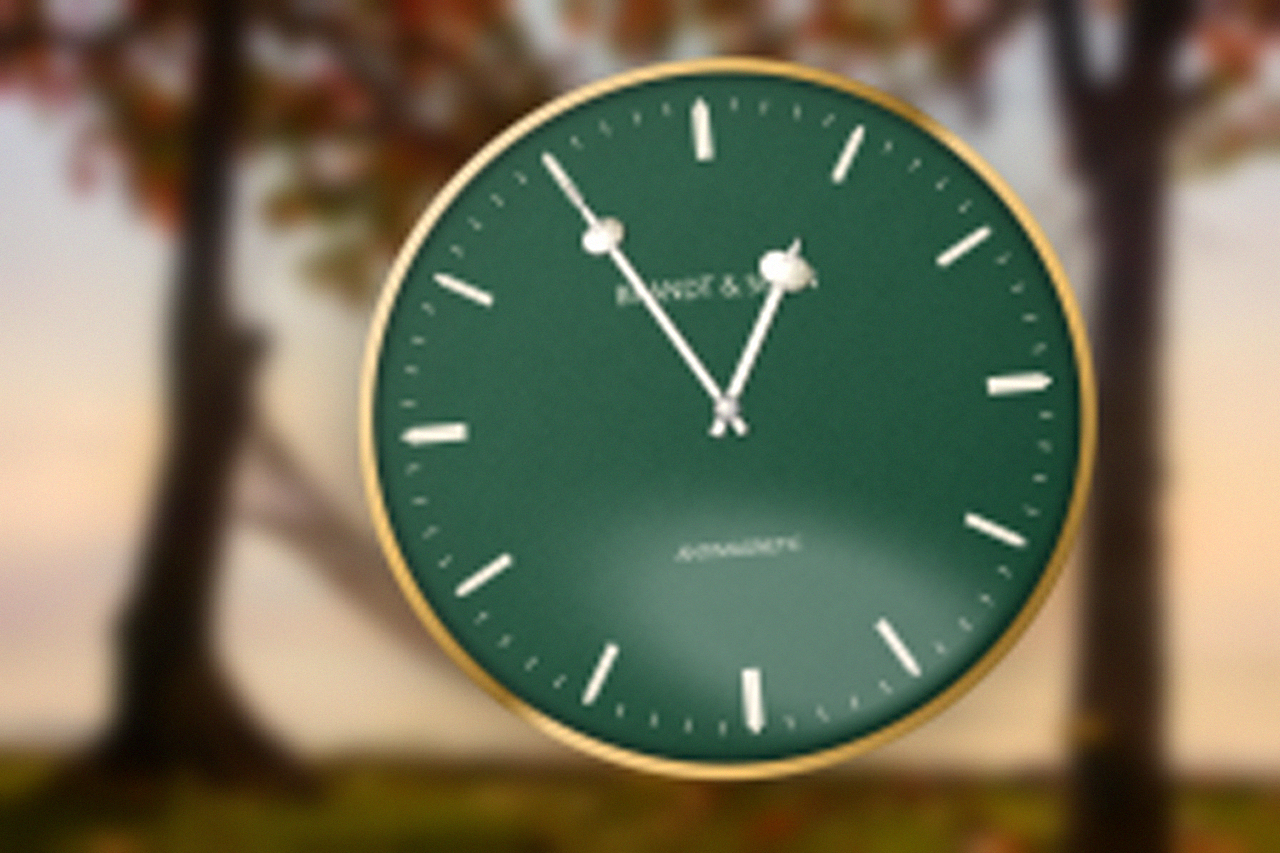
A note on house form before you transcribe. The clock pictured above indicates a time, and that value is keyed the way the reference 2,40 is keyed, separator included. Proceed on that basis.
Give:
12,55
